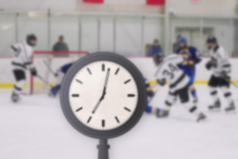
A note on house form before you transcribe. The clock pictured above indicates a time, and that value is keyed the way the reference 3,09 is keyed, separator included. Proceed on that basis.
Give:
7,02
